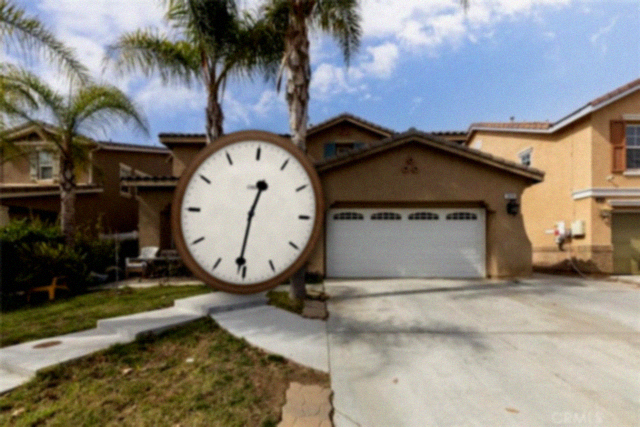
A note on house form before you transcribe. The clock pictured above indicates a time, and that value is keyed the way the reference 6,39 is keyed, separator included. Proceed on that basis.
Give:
12,31
